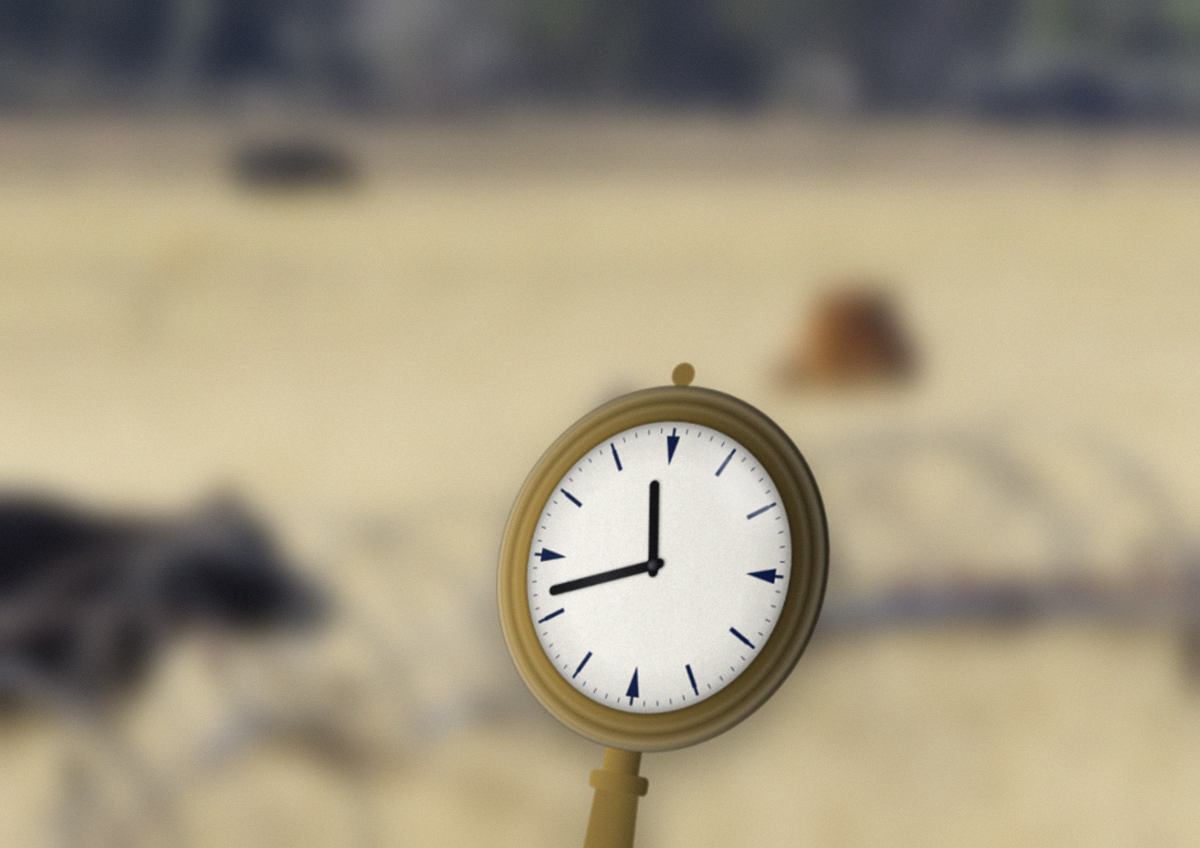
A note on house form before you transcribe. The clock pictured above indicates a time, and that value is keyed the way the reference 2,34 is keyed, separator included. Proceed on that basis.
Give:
11,42
